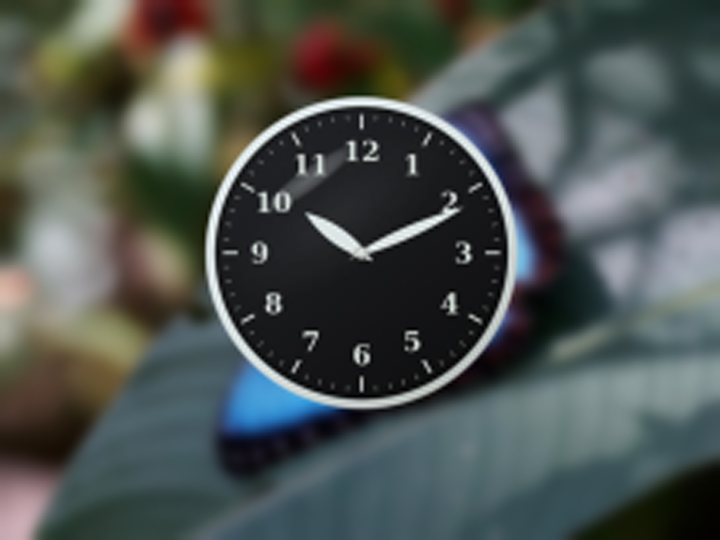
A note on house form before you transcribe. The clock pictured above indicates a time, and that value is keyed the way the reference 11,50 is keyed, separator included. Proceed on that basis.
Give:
10,11
